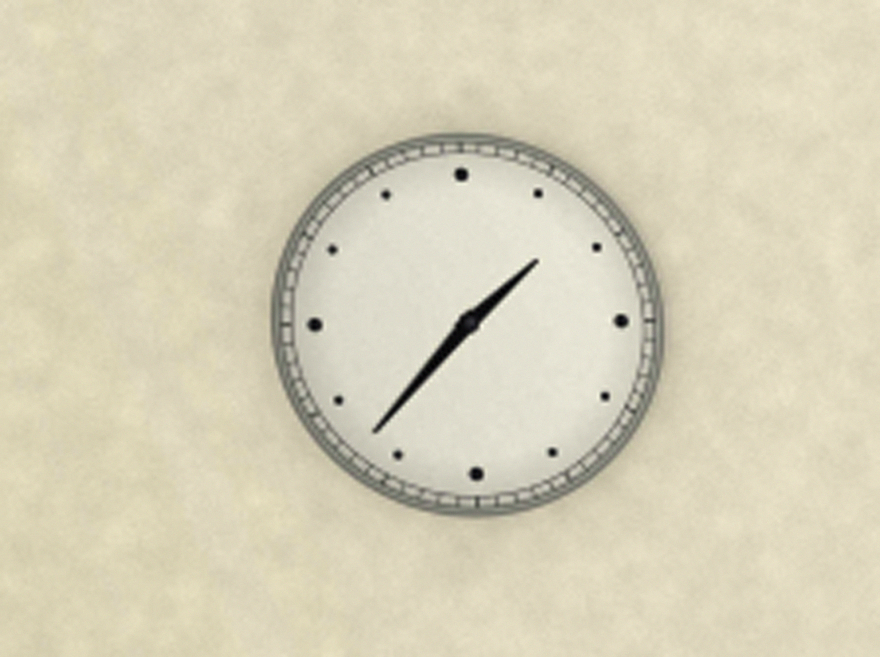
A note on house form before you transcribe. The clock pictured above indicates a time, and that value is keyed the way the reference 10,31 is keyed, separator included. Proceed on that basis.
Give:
1,37
